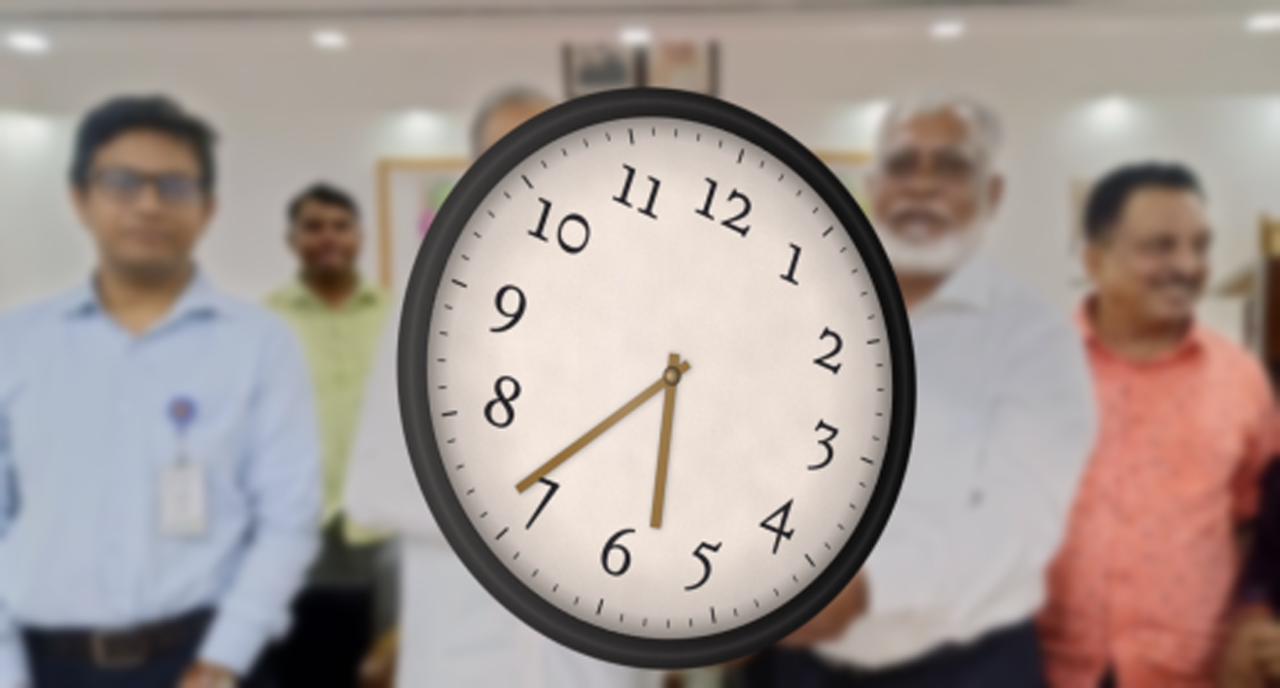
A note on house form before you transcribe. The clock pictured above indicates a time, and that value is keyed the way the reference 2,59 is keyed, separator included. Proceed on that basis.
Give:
5,36
